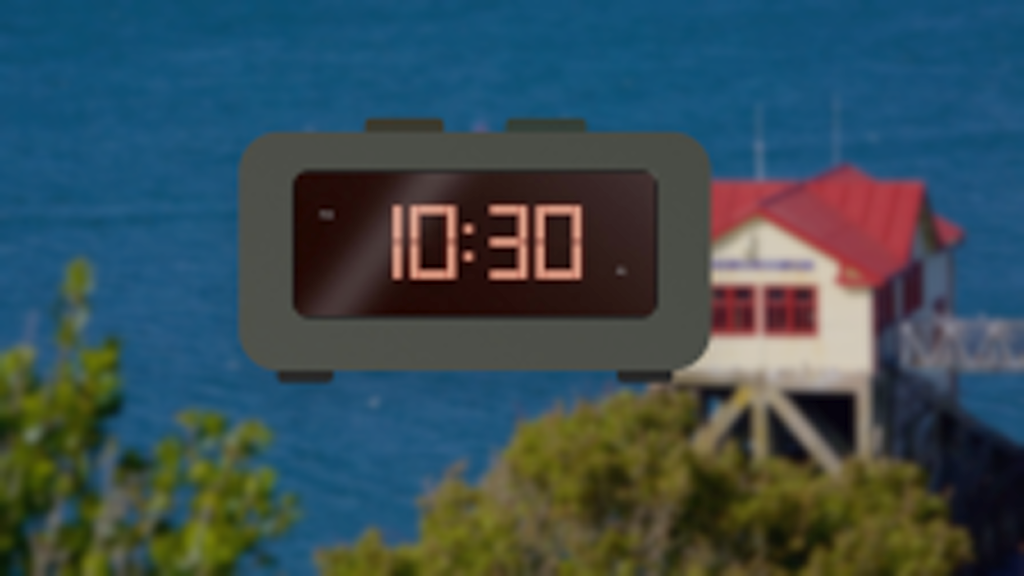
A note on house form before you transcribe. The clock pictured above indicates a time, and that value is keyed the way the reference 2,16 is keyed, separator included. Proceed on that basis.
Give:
10,30
